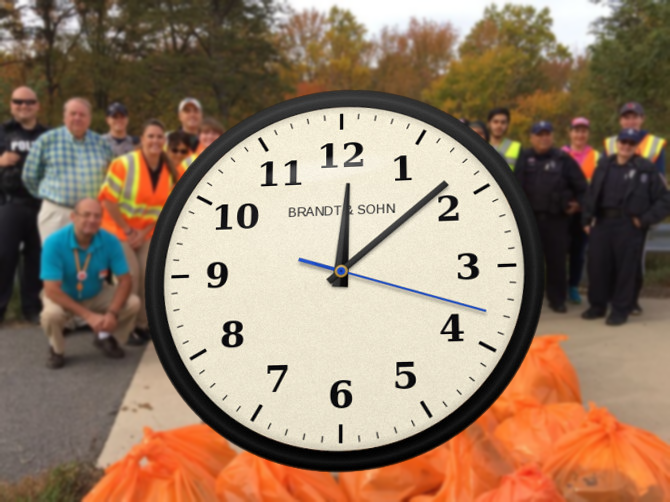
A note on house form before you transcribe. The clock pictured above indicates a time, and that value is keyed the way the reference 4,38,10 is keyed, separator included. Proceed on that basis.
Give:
12,08,18
